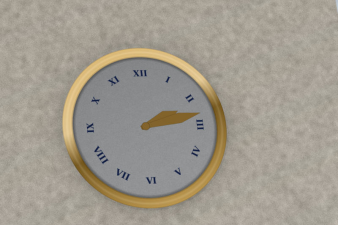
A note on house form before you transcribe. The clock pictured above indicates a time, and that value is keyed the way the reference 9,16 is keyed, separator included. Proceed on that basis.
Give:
2,13
